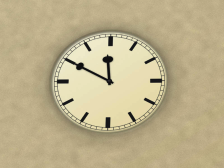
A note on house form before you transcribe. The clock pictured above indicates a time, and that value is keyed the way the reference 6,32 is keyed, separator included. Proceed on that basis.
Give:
11,50
